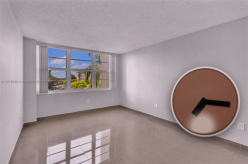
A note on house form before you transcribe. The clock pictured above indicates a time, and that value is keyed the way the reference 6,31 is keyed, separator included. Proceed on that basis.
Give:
7,16
